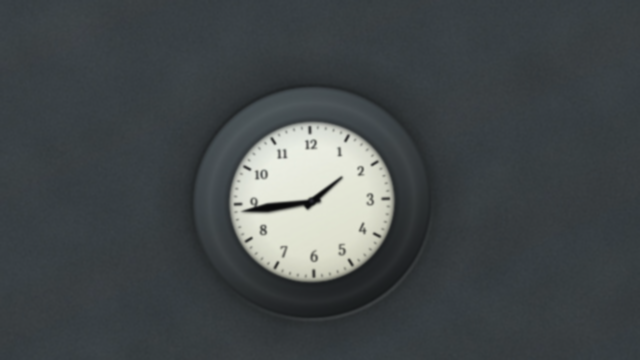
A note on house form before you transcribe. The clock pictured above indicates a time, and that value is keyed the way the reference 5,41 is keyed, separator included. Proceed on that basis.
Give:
1,44
